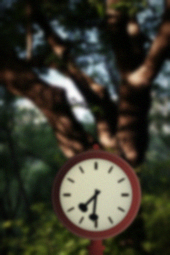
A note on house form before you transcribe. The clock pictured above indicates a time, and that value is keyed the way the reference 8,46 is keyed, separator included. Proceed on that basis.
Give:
7,31
